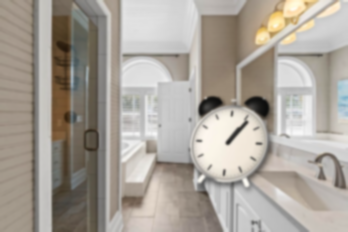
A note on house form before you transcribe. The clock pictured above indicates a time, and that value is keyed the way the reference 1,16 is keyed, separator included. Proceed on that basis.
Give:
1,06
